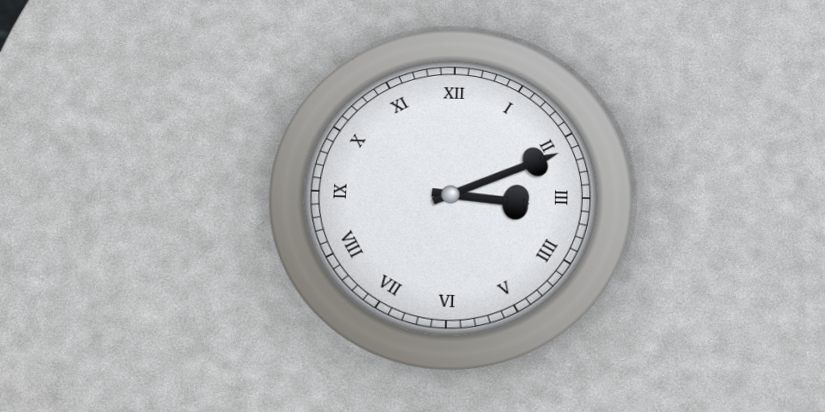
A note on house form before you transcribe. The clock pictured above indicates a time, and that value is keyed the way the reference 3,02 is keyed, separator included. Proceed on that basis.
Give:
3,11
